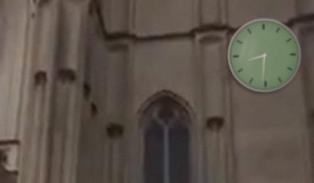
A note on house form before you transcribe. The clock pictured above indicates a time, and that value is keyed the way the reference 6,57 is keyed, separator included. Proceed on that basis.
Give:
8,31
